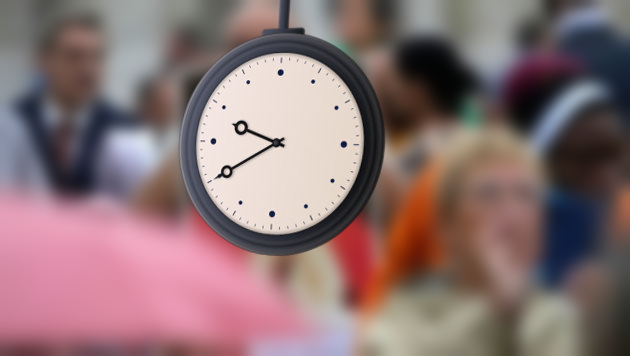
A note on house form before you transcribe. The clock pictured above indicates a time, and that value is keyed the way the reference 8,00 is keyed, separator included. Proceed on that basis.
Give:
9,40
